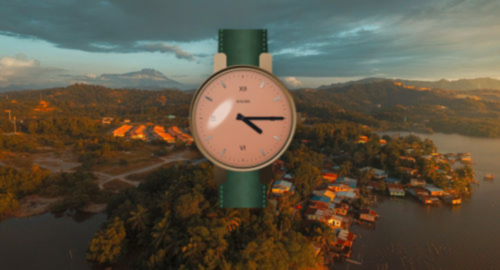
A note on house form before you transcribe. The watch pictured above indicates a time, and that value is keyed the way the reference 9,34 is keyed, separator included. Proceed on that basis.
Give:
4,15
